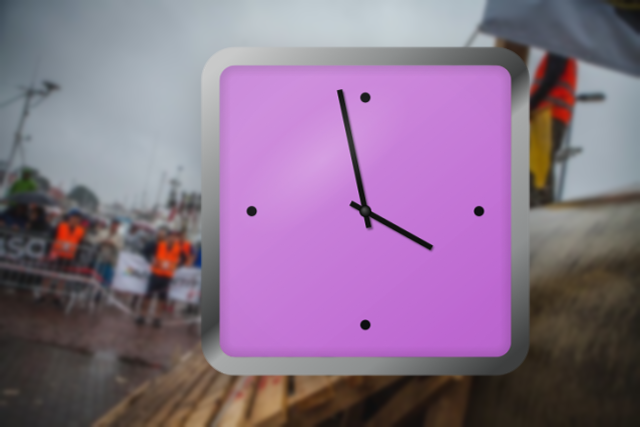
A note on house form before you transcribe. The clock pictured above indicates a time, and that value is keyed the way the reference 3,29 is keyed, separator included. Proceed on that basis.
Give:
3,58
